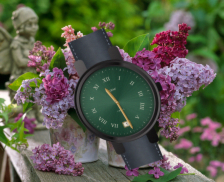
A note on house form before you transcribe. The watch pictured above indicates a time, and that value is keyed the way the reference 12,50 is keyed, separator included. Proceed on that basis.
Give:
11,29
